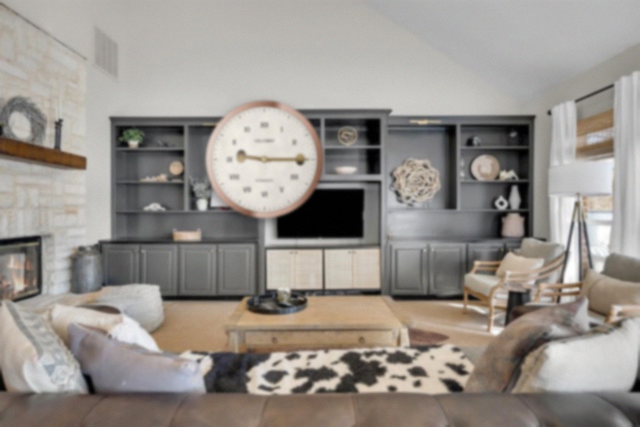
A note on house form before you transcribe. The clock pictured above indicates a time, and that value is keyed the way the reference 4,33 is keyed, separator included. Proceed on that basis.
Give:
9,15
